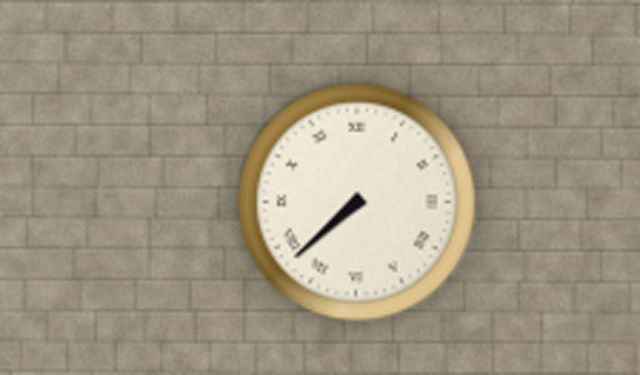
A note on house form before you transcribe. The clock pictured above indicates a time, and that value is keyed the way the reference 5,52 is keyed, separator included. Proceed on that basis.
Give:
7,38
